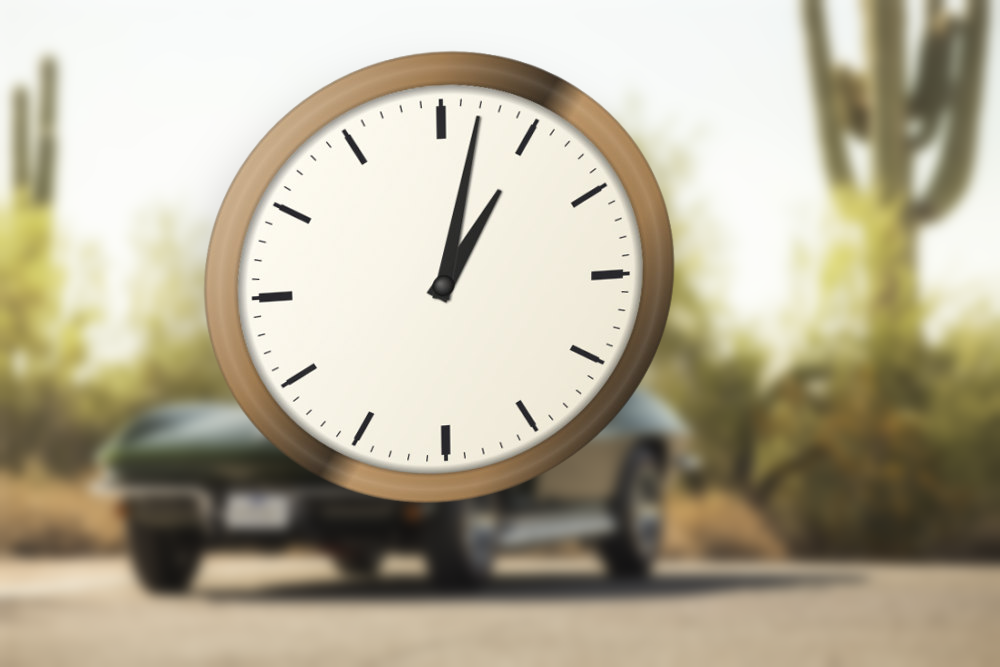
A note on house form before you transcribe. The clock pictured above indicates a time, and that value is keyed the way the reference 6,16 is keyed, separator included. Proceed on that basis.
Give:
1,02
